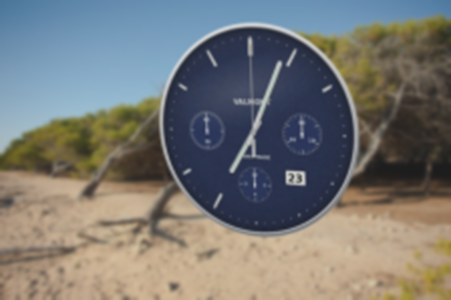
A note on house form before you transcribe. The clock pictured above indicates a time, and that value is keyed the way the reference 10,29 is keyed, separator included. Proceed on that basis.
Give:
7,04
